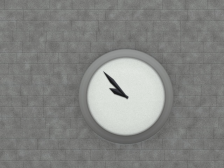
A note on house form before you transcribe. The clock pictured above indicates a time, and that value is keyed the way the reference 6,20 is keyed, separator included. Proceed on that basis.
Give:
9,53
